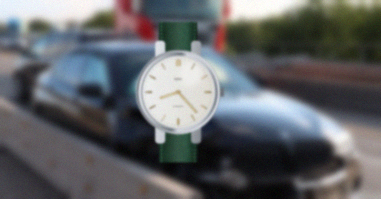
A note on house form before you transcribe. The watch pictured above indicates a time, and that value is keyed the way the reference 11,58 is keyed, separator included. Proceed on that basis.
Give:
8,23
